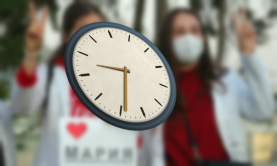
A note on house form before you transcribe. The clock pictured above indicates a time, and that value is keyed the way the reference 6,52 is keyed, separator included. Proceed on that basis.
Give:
9,34
